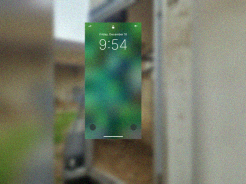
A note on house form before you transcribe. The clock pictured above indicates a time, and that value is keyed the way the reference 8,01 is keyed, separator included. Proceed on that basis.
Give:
9,54
